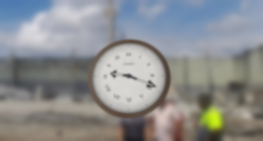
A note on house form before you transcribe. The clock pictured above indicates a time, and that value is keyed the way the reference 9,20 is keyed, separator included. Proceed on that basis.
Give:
9,19
